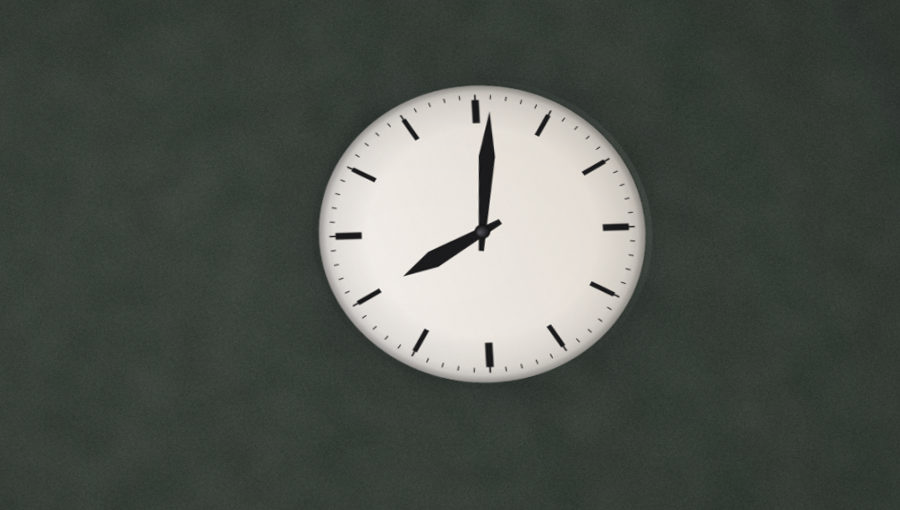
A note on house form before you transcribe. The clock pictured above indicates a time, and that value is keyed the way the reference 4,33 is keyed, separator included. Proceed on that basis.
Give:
8,01
